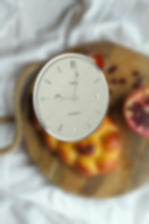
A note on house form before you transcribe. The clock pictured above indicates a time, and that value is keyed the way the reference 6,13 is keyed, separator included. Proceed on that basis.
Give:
9,01
